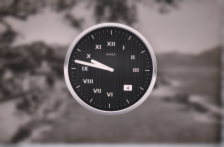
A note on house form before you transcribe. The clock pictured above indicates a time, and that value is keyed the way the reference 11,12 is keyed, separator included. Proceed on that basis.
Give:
9,47
